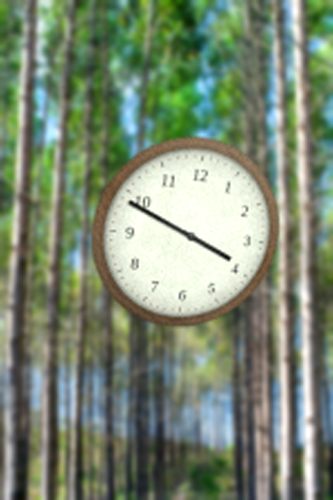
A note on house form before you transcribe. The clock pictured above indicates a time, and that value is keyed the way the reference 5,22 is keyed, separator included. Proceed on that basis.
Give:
3,49
